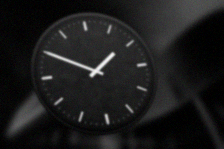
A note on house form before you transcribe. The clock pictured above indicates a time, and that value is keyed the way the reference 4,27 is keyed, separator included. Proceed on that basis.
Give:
1,50
